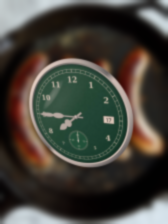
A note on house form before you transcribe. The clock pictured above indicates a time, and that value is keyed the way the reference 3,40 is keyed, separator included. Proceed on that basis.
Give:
7,45
